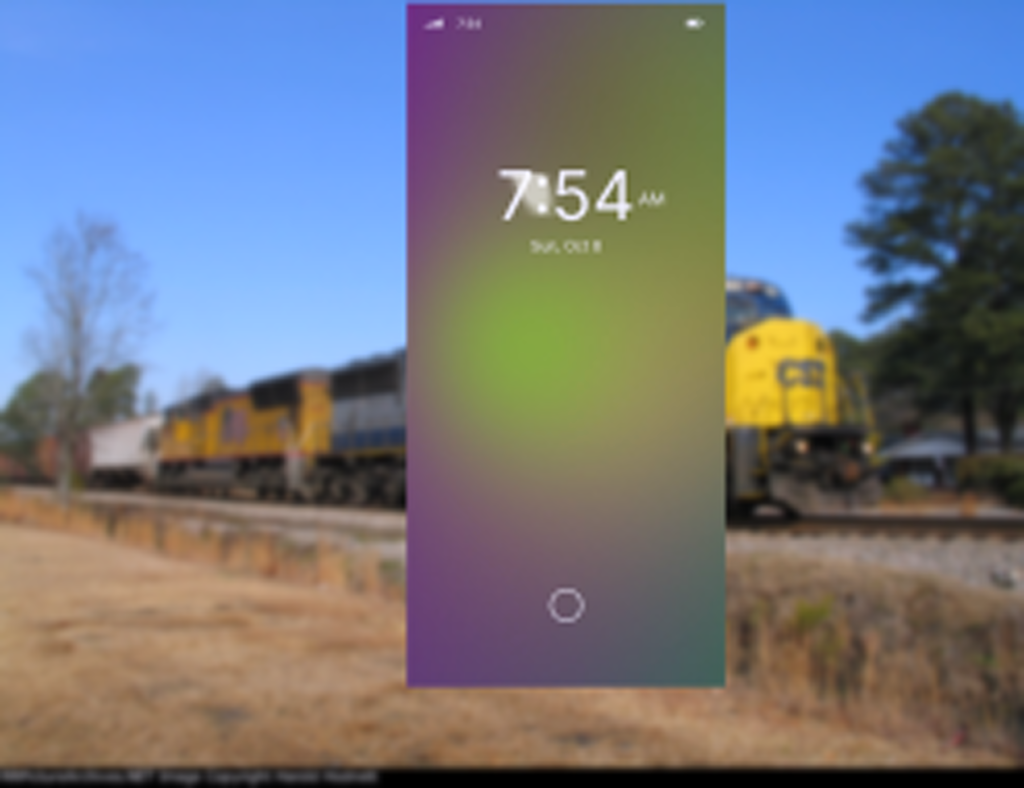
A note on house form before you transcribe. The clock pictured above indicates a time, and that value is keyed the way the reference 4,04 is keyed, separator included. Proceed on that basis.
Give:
7,54
